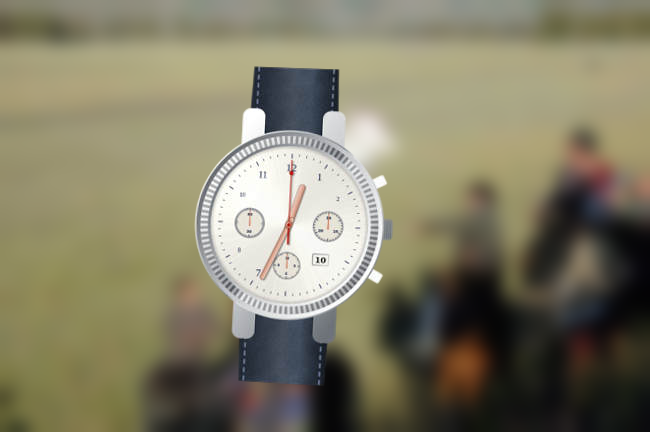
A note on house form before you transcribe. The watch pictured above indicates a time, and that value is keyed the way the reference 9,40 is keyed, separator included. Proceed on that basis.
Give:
12,34
